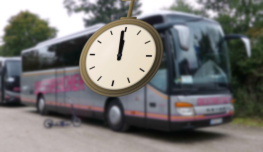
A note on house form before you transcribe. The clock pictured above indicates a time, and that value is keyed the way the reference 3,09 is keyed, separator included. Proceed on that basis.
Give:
11,59
